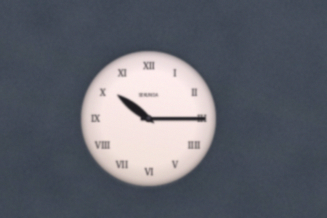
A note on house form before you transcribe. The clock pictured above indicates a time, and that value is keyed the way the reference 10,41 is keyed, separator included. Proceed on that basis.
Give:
10,15
